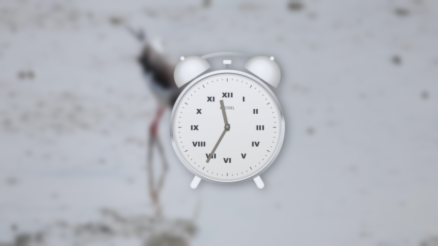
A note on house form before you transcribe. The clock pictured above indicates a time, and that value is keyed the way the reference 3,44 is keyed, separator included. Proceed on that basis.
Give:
11,35
